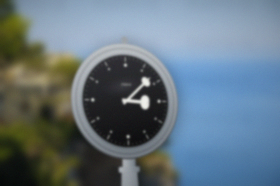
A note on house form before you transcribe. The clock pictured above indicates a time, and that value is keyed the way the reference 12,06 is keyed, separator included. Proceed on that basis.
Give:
3,08
